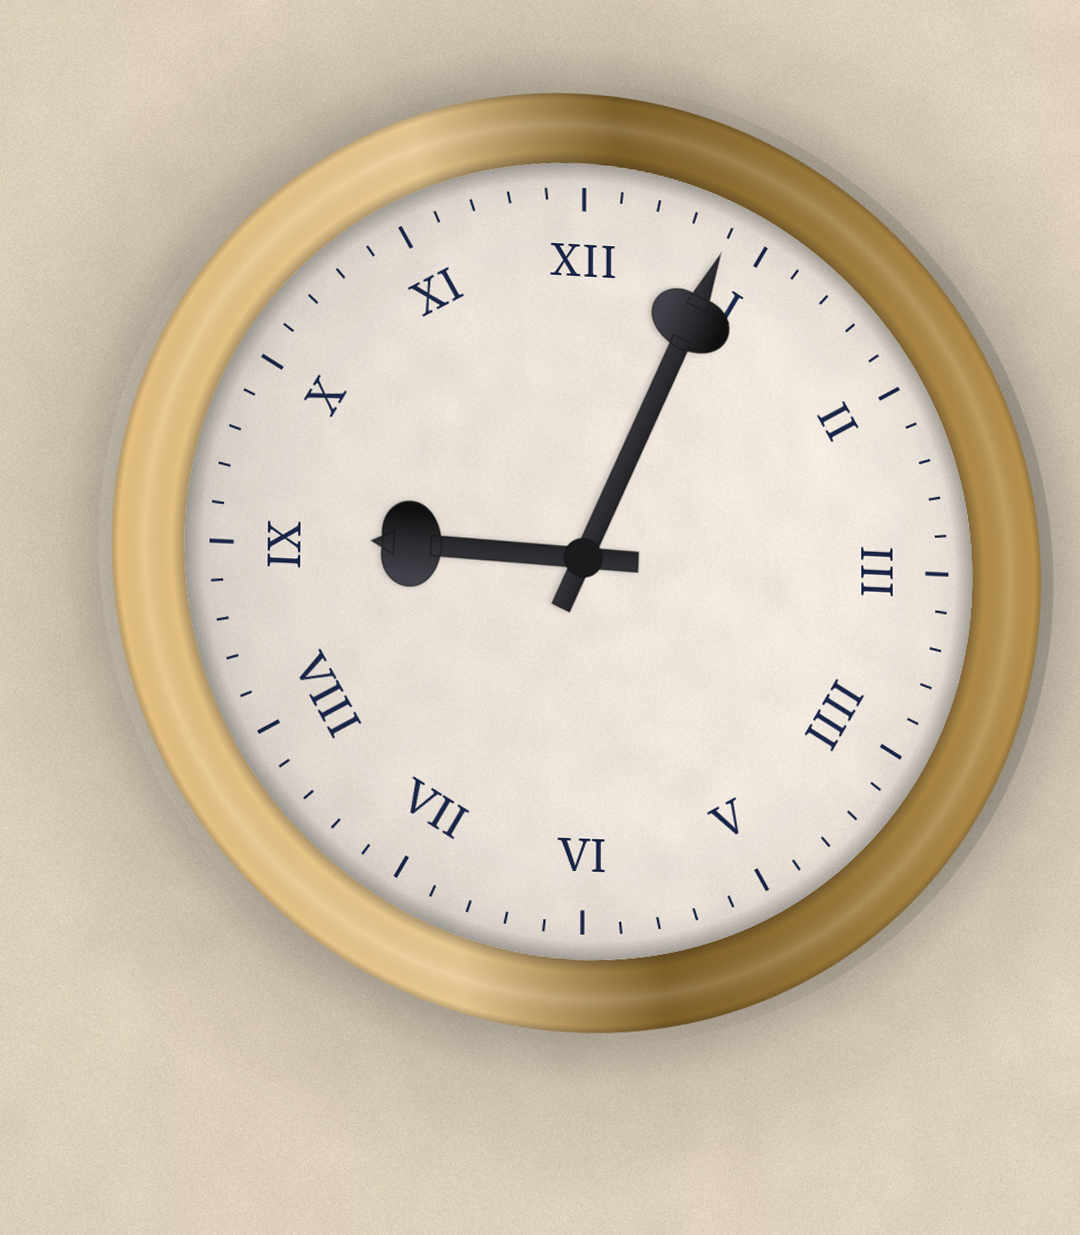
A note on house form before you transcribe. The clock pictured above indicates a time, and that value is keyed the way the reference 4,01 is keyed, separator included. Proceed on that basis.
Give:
9,04
